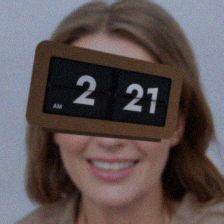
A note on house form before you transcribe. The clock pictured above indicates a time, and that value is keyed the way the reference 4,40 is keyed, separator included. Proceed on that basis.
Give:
2,21
